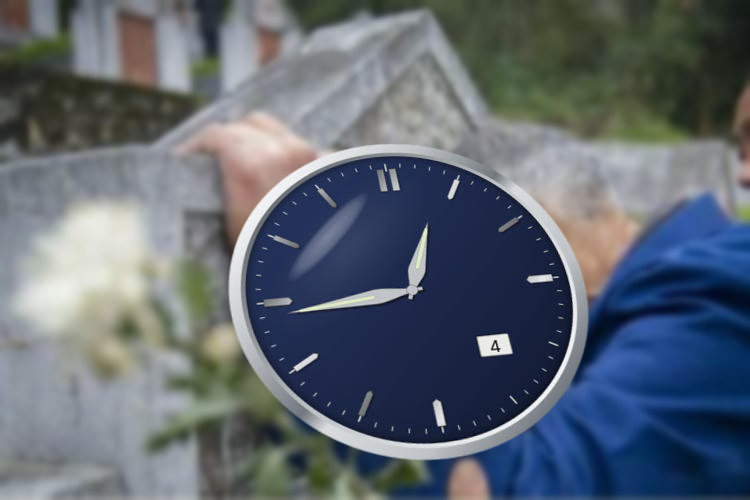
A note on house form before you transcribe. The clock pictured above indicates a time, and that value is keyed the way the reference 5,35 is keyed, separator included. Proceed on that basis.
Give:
12,44
